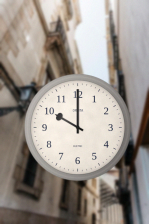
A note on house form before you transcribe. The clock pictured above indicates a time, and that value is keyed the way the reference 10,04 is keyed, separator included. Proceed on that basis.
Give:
10,00
